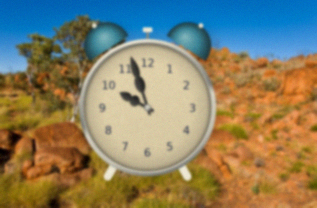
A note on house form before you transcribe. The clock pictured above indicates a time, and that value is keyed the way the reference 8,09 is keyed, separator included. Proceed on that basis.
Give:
9,57
